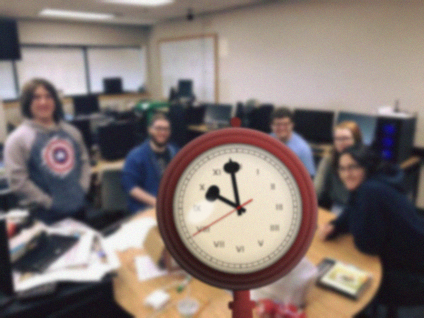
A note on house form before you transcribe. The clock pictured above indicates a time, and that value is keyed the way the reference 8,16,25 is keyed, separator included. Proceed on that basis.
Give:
9,58,40
